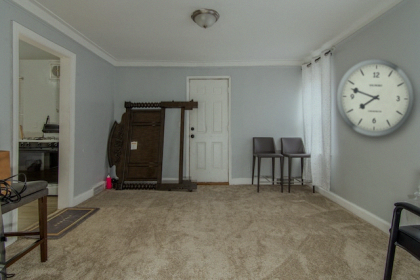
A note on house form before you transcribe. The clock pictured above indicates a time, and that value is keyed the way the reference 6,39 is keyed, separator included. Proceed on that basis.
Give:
7,48
